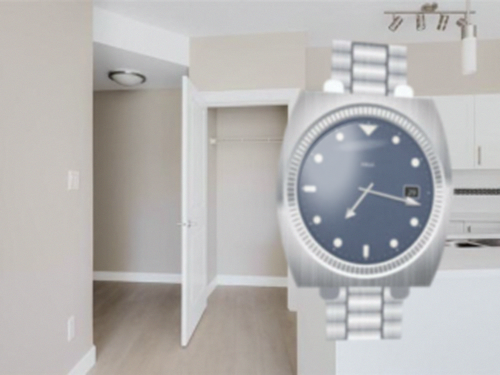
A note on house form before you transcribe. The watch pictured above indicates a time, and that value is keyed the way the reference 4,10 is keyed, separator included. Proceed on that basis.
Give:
7,17
